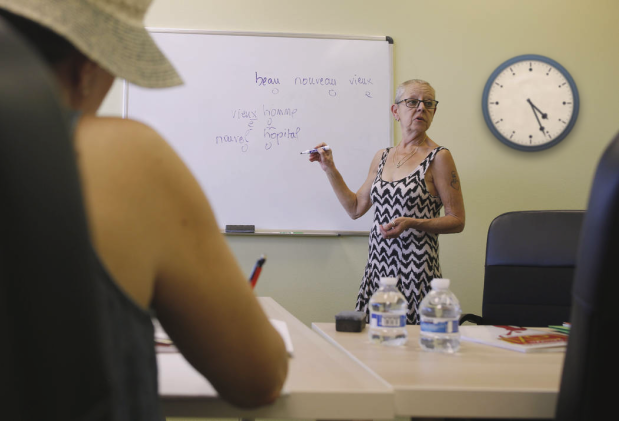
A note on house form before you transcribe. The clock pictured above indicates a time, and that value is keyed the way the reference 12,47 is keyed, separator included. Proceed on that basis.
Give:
4,26
